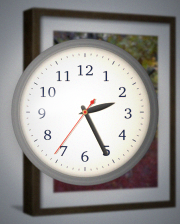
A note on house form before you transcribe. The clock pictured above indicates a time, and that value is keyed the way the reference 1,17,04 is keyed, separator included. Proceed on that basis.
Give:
2,25,36
